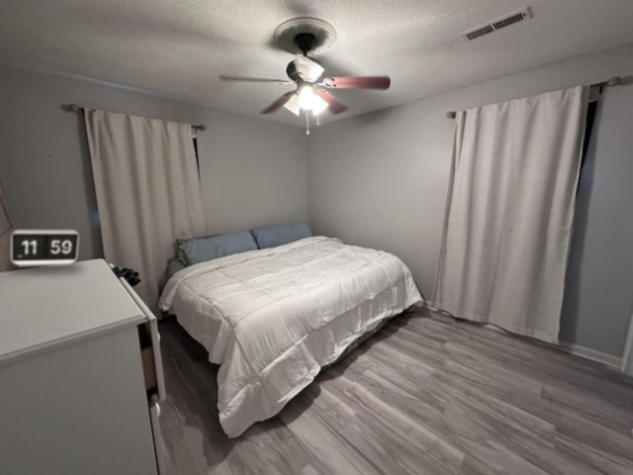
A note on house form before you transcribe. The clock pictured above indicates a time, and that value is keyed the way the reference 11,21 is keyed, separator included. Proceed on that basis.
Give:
11,59
